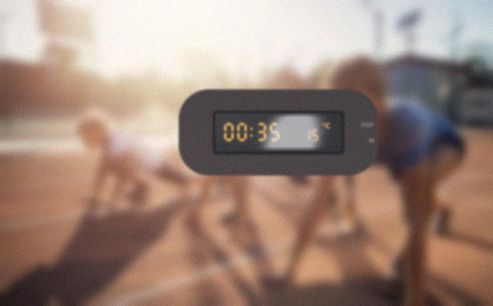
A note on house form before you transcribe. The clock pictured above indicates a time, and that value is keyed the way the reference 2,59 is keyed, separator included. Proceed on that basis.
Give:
0,35
